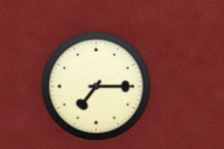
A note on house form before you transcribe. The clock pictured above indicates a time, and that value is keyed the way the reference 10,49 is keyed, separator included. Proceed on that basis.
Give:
7,15
